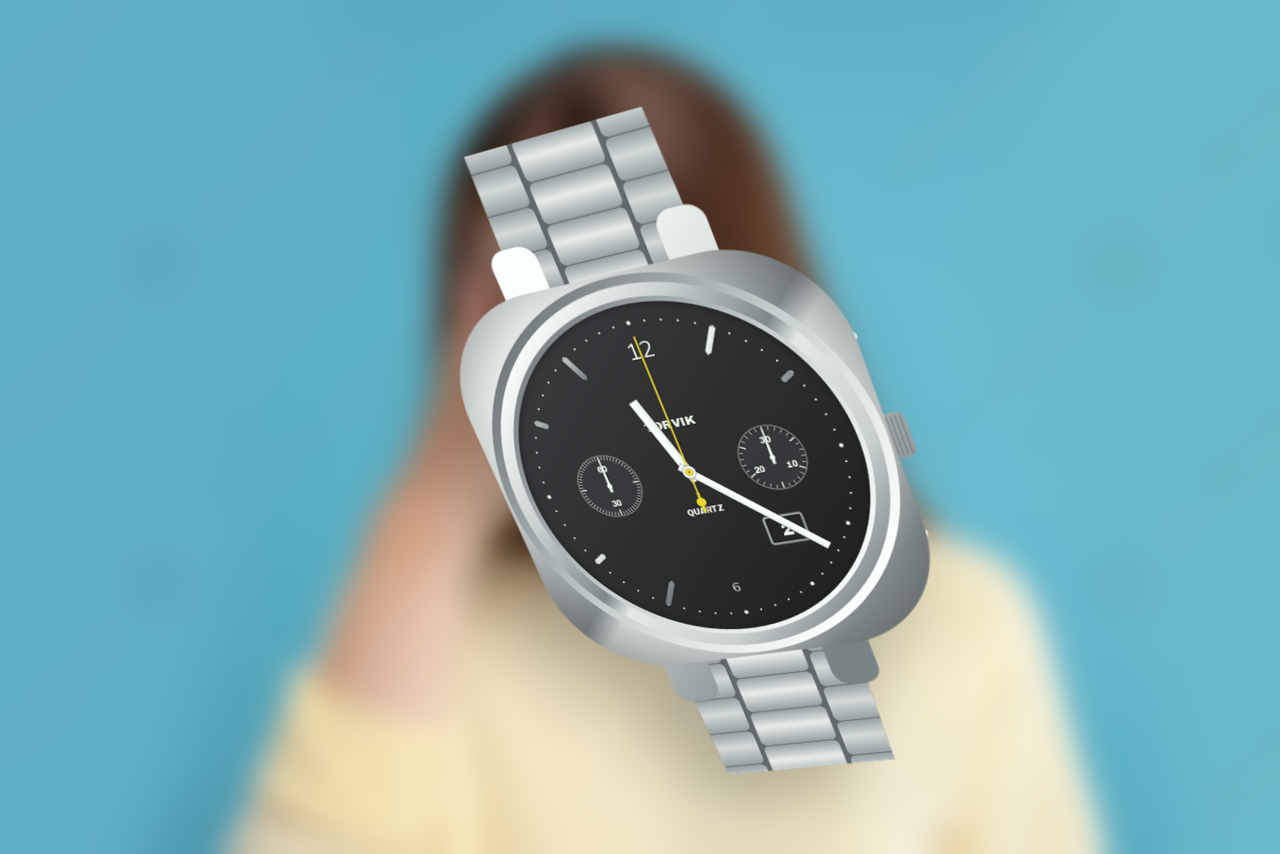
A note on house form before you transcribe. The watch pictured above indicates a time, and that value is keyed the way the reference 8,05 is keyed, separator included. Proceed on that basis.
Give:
11,22
